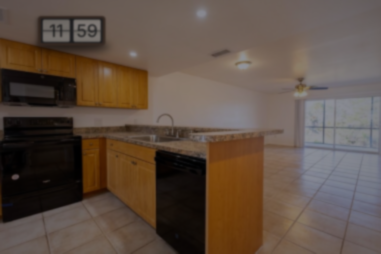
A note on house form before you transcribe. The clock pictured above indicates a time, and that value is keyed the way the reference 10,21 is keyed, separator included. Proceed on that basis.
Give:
11,59
